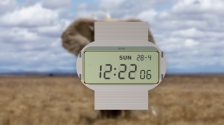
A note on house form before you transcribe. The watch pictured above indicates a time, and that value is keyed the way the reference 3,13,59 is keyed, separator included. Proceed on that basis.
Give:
12,22,06
